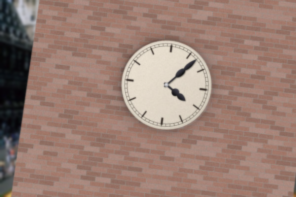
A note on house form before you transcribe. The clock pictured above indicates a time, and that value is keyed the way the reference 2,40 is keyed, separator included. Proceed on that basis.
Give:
4,07
